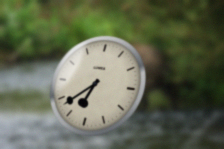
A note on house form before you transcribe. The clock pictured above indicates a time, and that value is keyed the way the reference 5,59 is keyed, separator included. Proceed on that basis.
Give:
6,38
